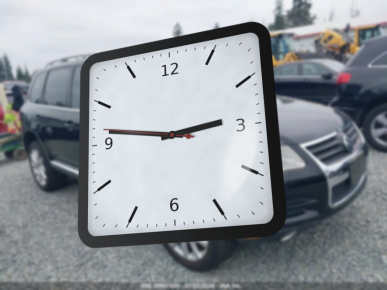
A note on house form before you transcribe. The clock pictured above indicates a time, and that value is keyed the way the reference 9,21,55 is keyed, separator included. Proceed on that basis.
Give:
2,46,47
